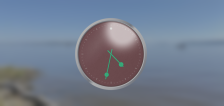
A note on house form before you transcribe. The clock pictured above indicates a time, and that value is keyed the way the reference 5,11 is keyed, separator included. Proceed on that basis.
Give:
4,32
